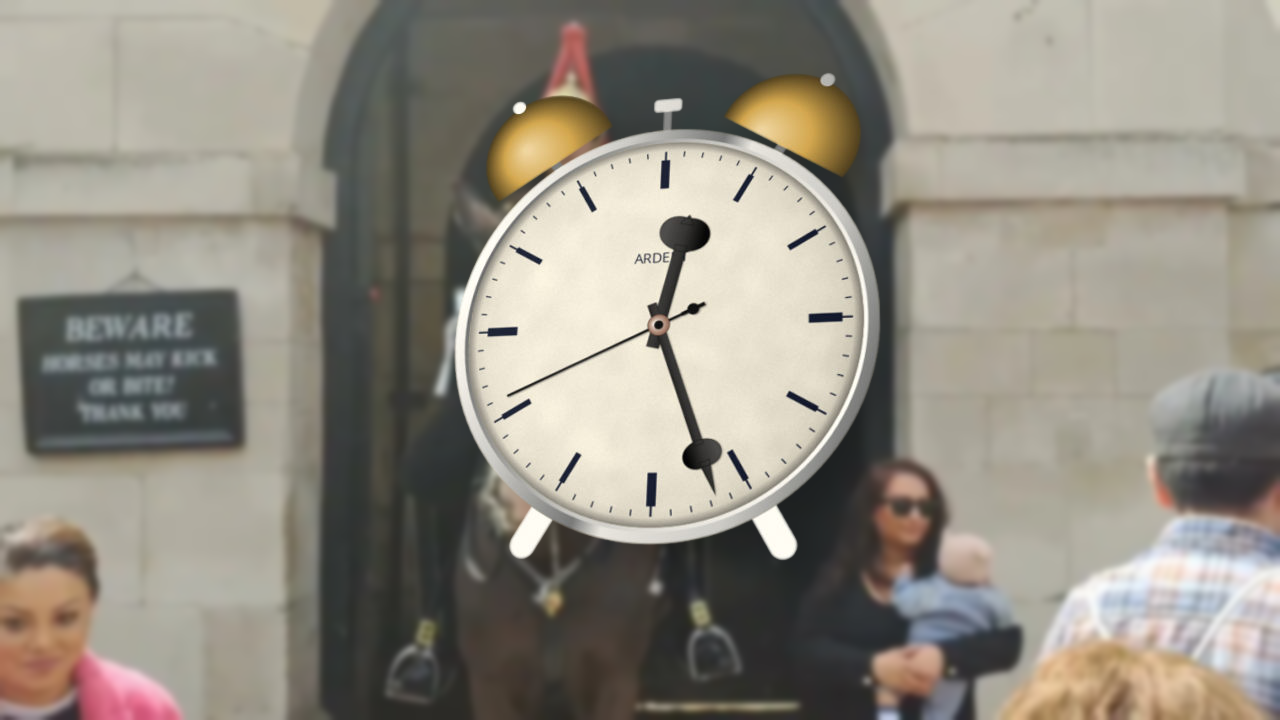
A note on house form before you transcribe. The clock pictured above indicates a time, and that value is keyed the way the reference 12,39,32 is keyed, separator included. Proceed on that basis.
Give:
12,26,41
